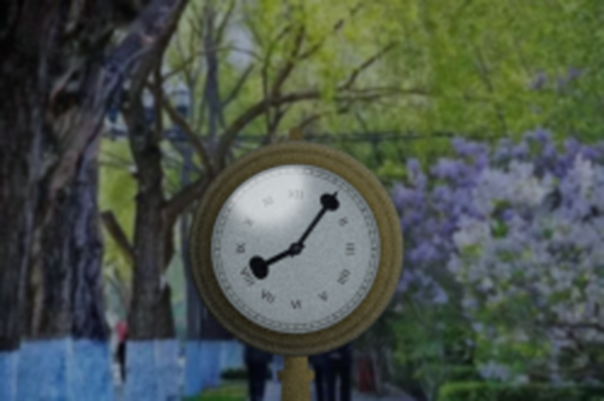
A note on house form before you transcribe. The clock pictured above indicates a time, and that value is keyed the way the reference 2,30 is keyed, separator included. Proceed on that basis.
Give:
8,06
